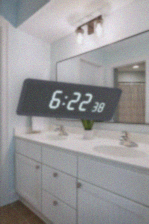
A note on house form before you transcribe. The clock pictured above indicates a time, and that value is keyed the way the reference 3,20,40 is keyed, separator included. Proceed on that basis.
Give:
6,22,38
